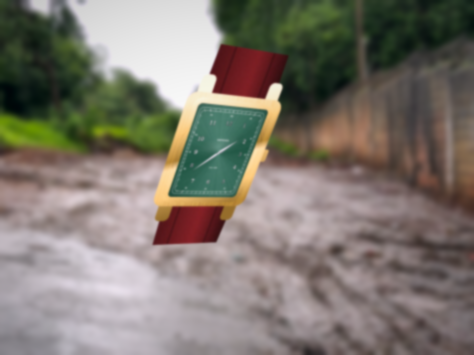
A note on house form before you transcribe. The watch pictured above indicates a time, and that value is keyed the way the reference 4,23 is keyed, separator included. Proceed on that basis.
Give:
1,38
